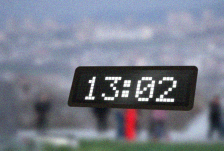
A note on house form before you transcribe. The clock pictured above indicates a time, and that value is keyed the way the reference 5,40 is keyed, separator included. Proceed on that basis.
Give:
13,02
